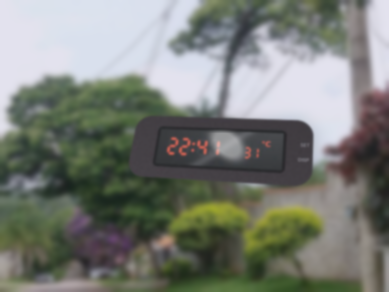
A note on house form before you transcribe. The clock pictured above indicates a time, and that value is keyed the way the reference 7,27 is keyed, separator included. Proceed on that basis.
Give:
22,41
